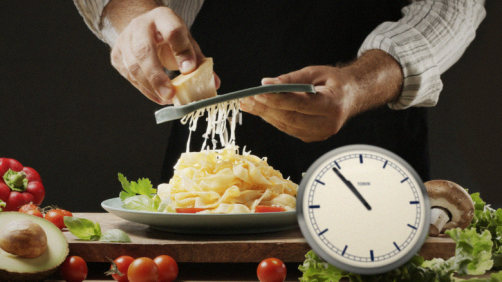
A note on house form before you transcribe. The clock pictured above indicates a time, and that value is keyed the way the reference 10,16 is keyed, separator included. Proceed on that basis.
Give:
10,54
